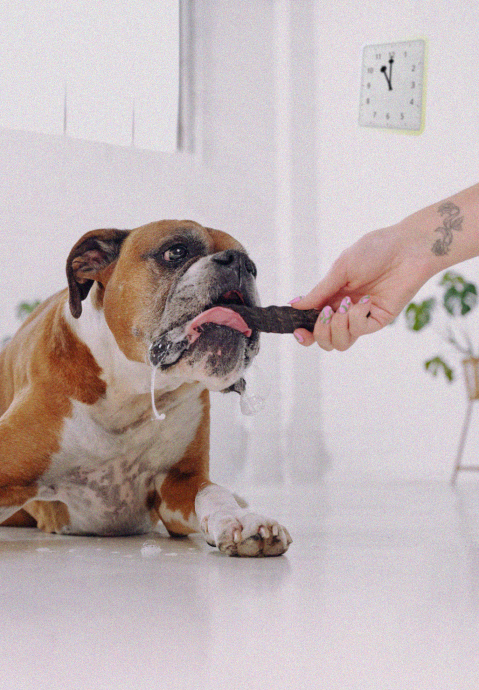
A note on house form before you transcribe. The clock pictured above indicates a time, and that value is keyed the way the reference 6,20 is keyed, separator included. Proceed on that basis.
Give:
11,00
